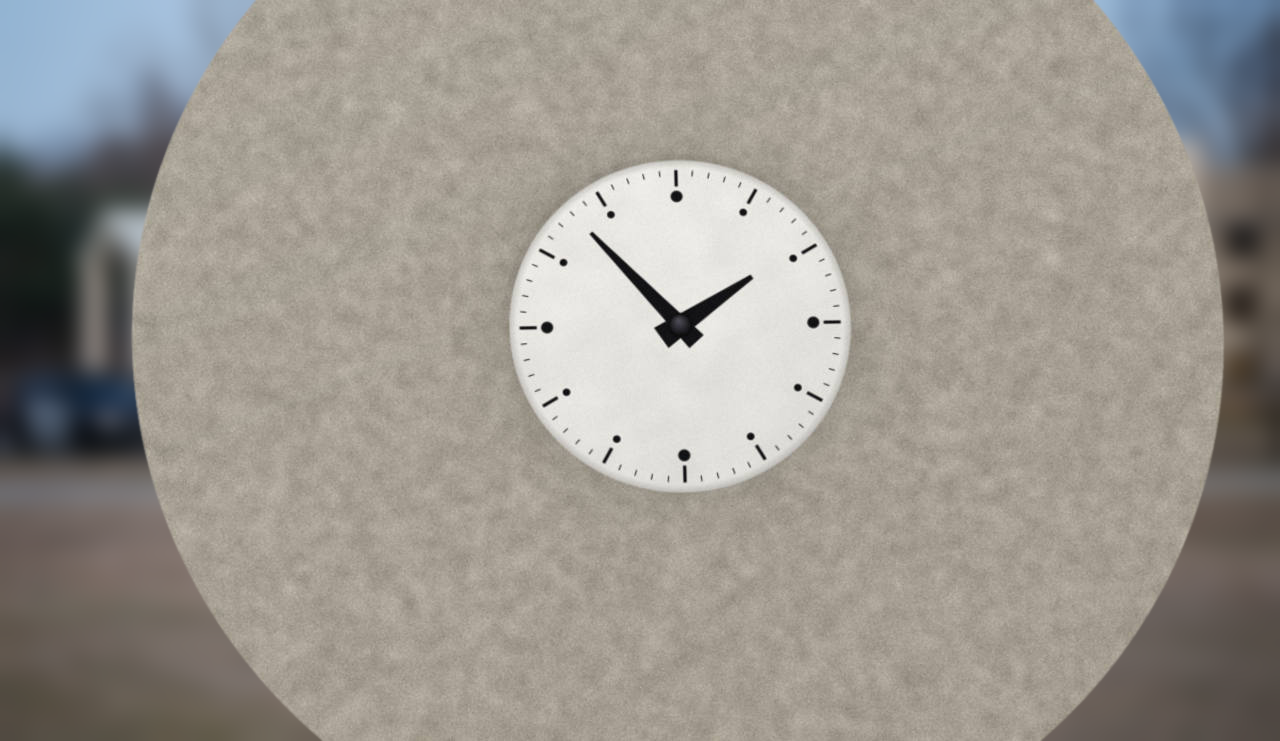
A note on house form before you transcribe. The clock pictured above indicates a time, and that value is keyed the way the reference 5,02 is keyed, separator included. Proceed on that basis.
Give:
1,53
